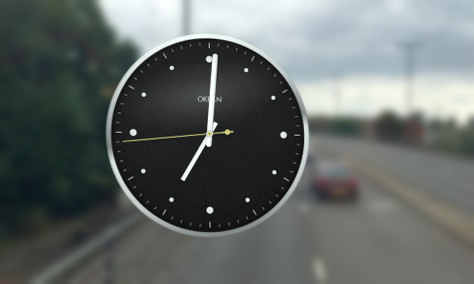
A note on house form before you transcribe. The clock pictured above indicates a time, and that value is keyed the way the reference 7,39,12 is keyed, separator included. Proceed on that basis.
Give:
7,00,44
